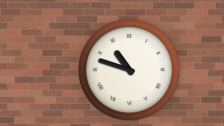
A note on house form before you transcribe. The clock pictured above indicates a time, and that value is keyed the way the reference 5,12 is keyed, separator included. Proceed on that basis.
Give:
10,48
